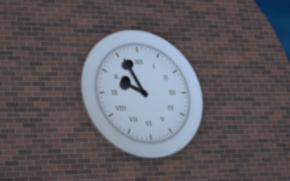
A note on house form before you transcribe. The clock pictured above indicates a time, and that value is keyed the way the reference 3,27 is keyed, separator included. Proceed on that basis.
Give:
9,56
